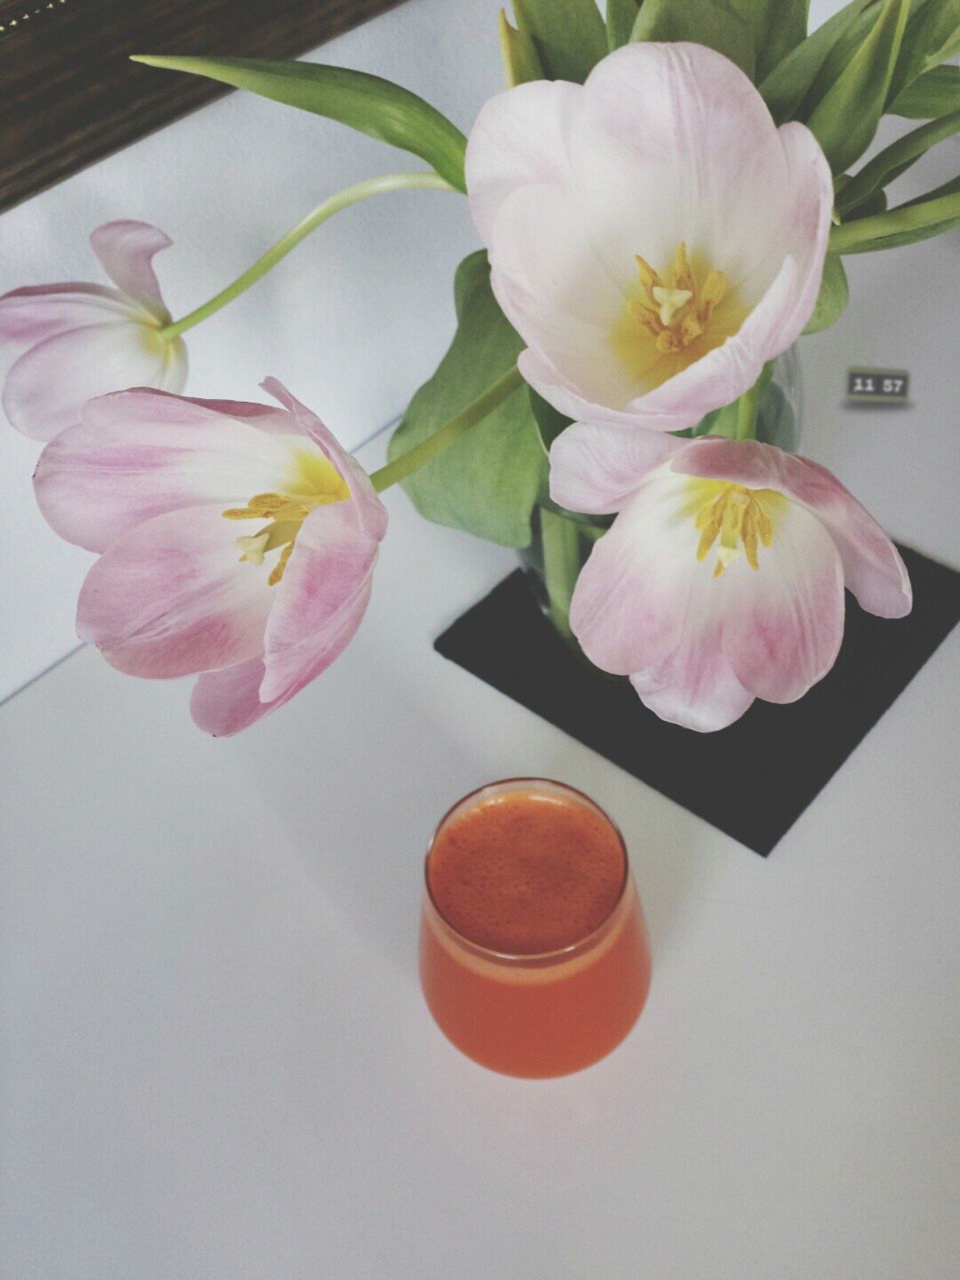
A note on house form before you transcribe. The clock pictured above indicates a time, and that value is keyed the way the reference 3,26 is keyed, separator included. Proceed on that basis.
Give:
11,57
